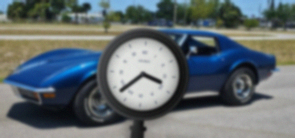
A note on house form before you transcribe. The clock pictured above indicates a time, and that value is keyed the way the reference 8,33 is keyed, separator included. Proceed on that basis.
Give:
3,38
